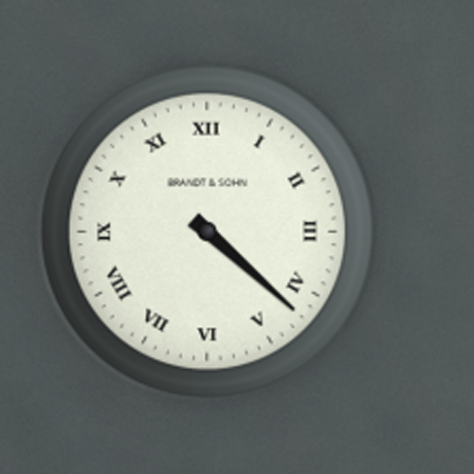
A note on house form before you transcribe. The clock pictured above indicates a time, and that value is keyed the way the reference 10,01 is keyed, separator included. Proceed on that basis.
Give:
4,22
